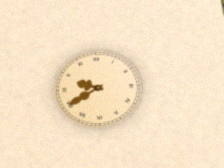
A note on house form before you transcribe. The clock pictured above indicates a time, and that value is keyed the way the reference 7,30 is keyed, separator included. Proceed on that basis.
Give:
9,40
